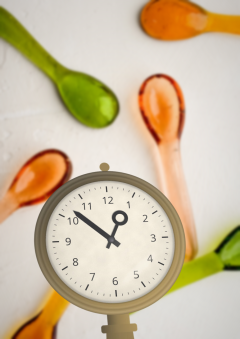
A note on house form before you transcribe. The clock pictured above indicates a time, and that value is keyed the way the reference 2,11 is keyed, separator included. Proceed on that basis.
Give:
12,52
